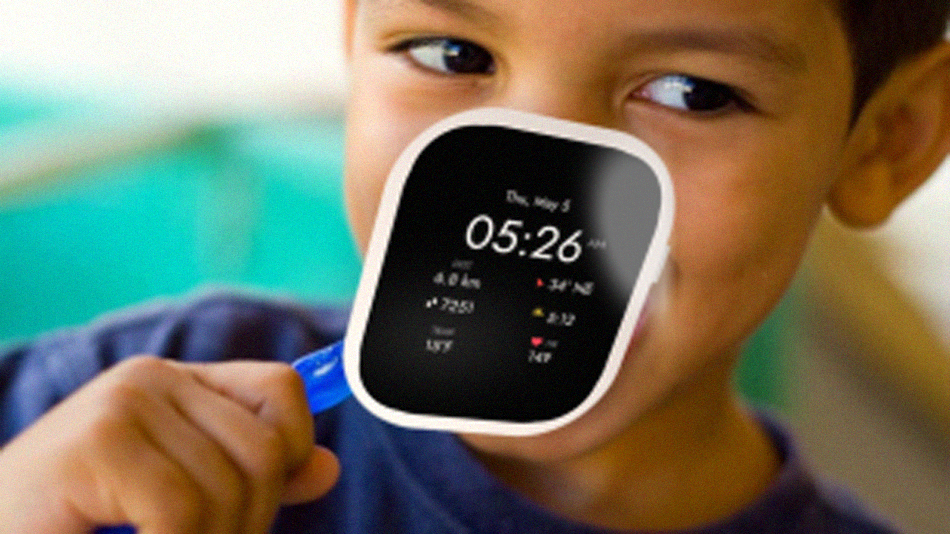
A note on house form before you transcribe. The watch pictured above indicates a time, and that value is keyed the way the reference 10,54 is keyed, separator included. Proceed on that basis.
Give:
5,26
